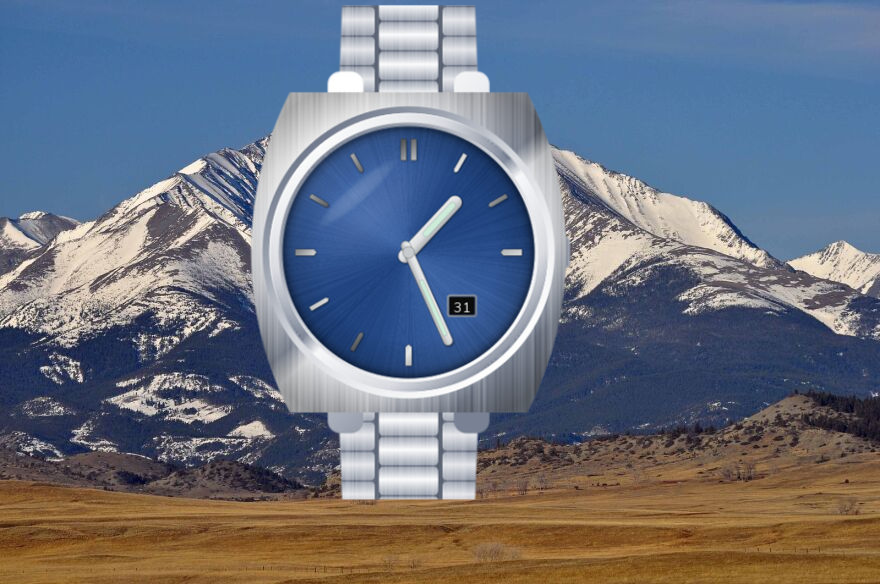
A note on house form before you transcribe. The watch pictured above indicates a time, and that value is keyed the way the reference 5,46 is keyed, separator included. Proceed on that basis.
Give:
1,26
